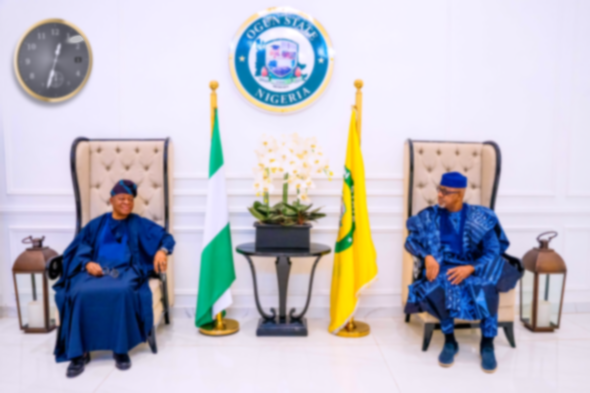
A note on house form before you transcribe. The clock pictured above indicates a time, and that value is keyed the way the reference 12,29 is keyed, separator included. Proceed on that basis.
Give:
12,33
